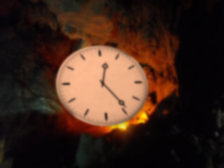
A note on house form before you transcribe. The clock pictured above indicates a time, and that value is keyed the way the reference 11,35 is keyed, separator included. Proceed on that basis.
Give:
12,24
